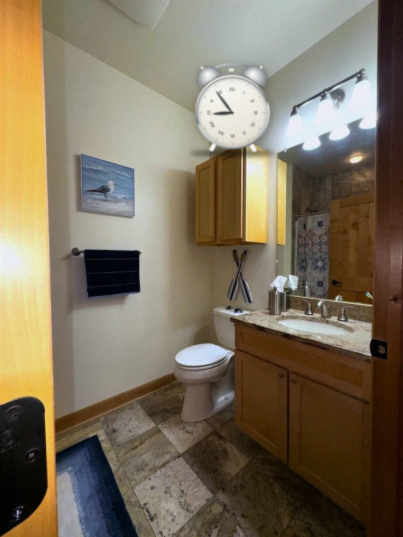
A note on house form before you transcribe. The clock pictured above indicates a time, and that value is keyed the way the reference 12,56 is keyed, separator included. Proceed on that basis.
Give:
8,54
